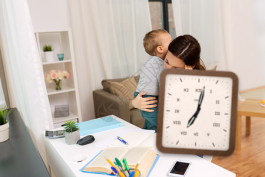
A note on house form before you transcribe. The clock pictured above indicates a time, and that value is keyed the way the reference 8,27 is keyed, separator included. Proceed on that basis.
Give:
7,02
